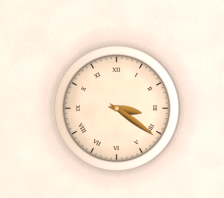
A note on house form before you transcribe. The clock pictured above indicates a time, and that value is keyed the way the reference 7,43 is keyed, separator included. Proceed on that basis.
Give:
3,21
